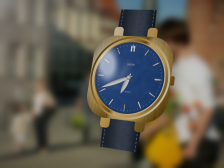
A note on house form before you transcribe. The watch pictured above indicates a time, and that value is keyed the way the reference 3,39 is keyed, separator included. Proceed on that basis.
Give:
6,41
